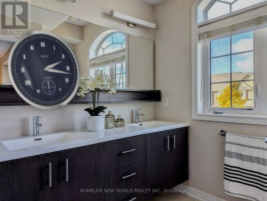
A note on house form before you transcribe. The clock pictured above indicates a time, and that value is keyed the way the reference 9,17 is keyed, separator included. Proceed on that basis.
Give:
2,17
